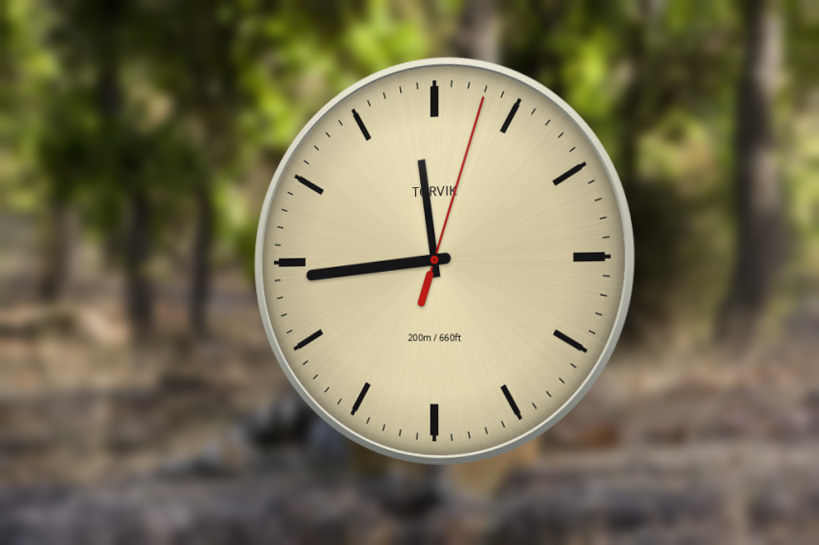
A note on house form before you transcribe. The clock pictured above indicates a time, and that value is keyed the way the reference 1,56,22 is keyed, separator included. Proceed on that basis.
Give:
11,44,03
